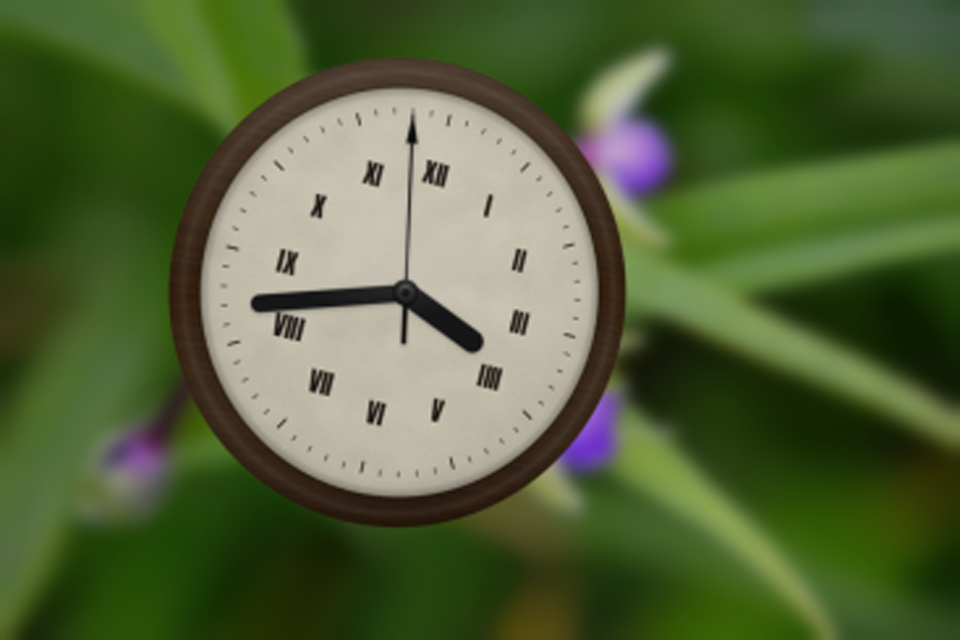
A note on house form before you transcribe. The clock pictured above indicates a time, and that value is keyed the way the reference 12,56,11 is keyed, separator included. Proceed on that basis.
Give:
3,41,58
